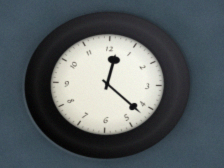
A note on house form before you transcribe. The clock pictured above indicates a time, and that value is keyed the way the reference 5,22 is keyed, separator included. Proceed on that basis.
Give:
12,22
